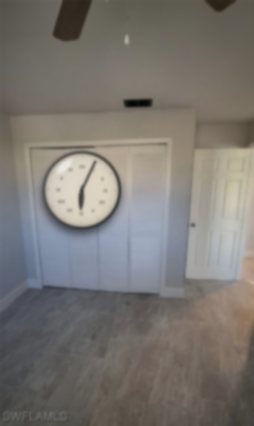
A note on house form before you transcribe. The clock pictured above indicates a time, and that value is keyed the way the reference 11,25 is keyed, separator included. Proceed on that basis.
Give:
6,04
